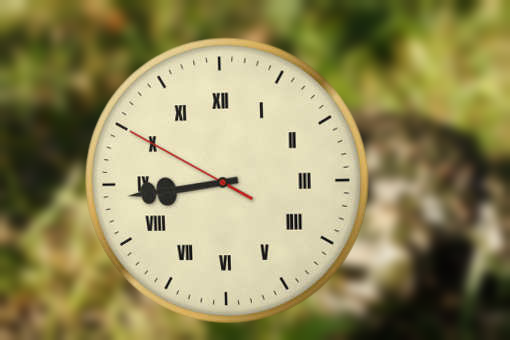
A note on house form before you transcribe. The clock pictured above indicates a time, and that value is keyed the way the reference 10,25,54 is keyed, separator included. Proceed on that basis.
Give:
8,43,50
